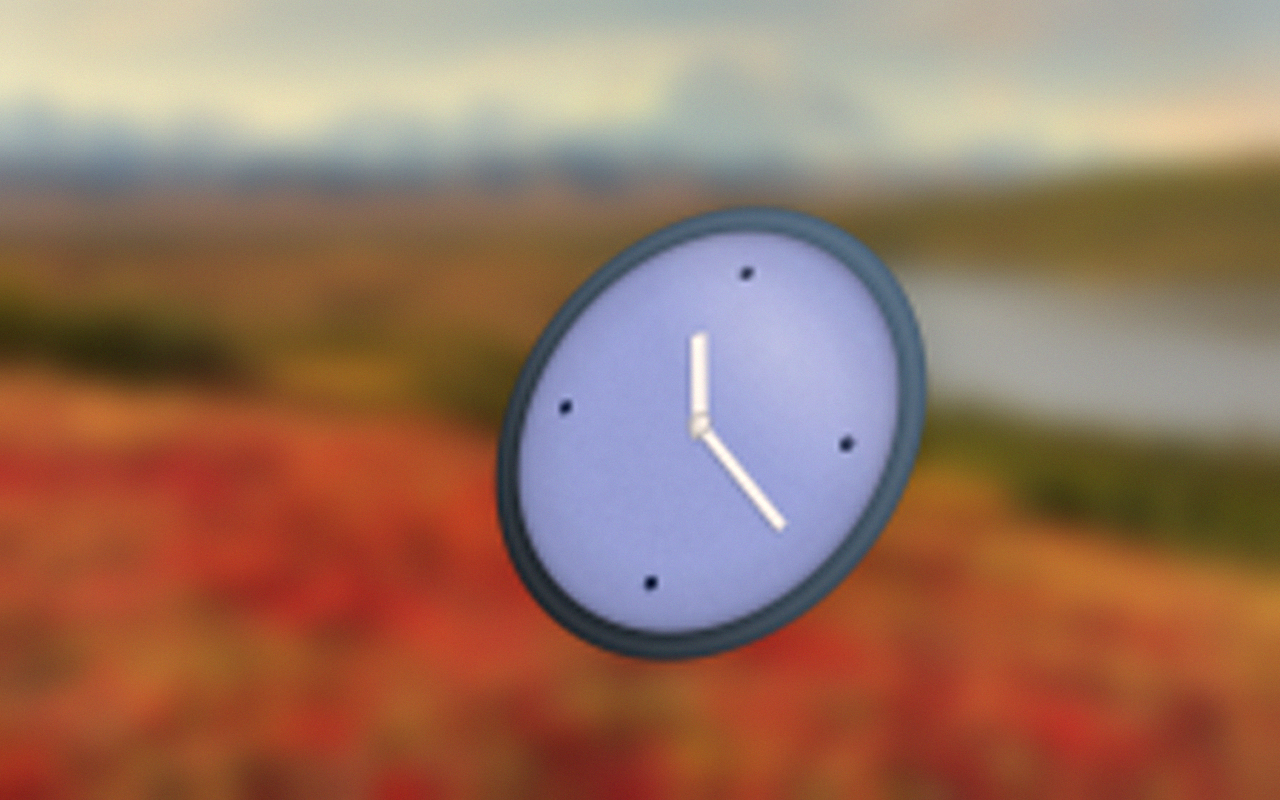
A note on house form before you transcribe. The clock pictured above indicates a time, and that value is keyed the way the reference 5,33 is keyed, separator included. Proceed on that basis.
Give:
11,21
